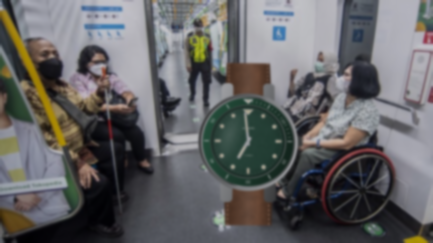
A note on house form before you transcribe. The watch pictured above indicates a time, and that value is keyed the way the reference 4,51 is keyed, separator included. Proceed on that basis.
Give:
6,59
